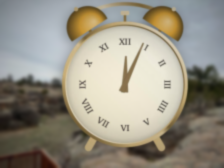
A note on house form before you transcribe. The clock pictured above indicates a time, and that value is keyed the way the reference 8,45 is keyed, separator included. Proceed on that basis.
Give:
12,04
